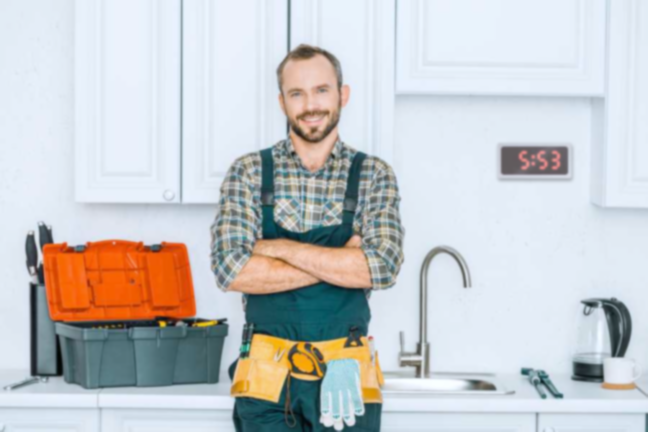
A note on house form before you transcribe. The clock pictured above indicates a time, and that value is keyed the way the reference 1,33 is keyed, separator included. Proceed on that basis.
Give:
5,53
